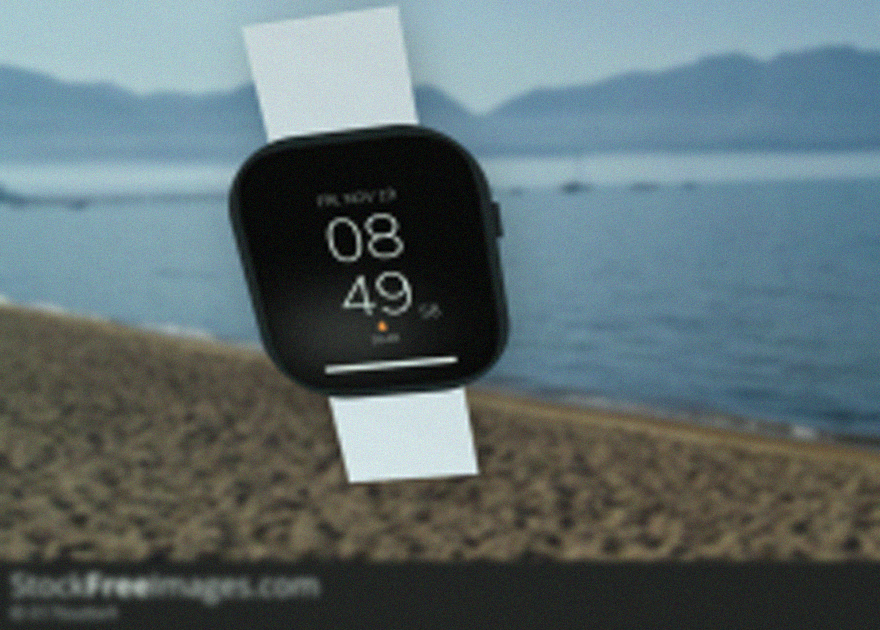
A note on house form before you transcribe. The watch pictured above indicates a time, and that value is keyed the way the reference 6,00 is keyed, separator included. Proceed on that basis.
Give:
8,49
